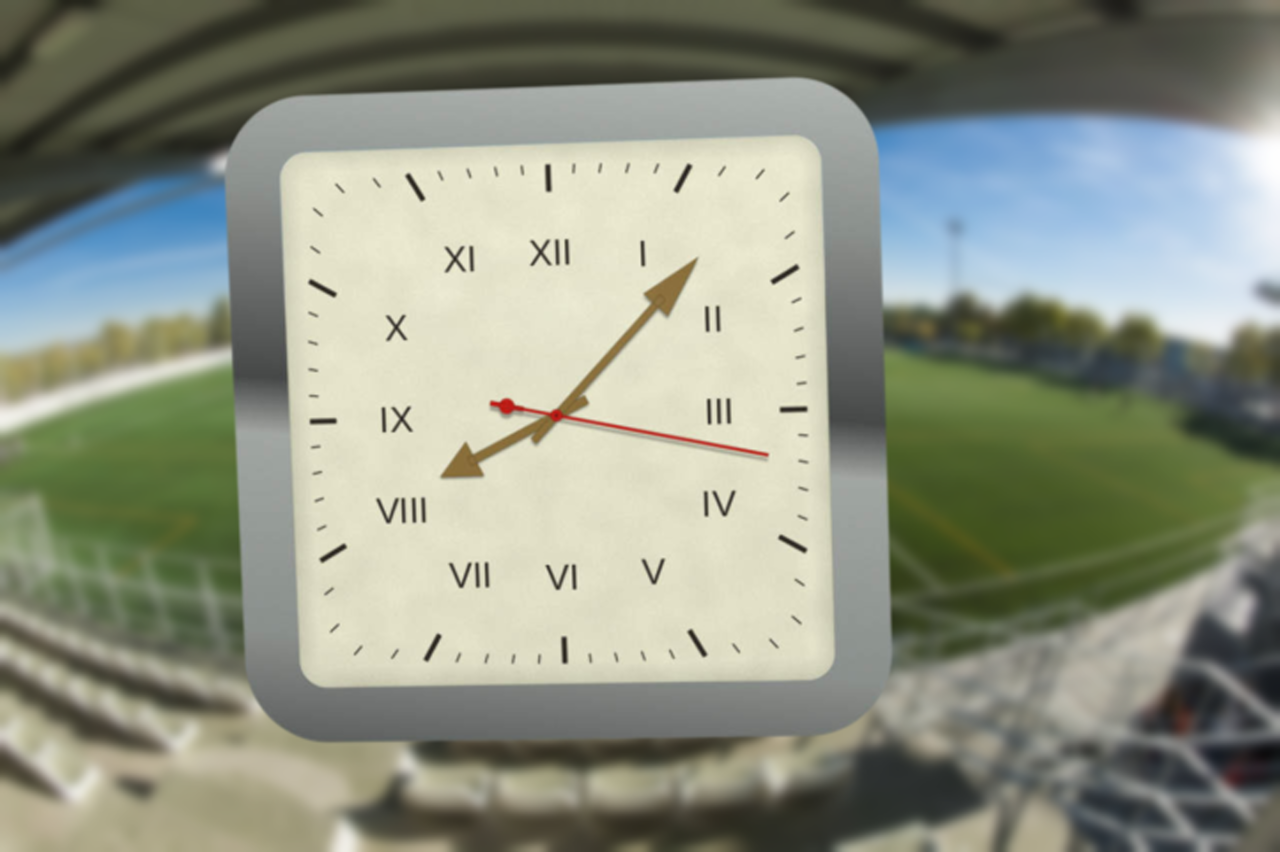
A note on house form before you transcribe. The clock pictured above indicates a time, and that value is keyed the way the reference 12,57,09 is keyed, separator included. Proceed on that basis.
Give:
8,07,17
